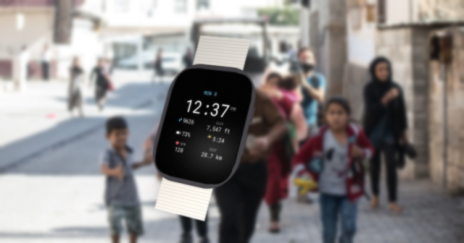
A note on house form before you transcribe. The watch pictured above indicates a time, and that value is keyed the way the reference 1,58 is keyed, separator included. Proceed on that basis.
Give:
12,37
